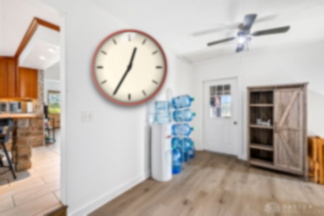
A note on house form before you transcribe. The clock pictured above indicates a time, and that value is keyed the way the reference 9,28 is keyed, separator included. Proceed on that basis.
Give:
12,35
